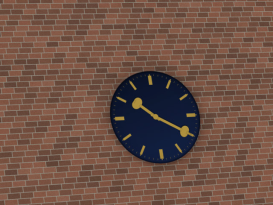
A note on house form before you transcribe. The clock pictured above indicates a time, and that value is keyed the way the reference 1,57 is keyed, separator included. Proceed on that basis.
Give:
10,20
